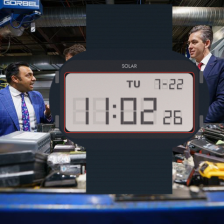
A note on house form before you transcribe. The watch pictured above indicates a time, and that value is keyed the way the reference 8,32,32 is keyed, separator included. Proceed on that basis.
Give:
11,02,26
